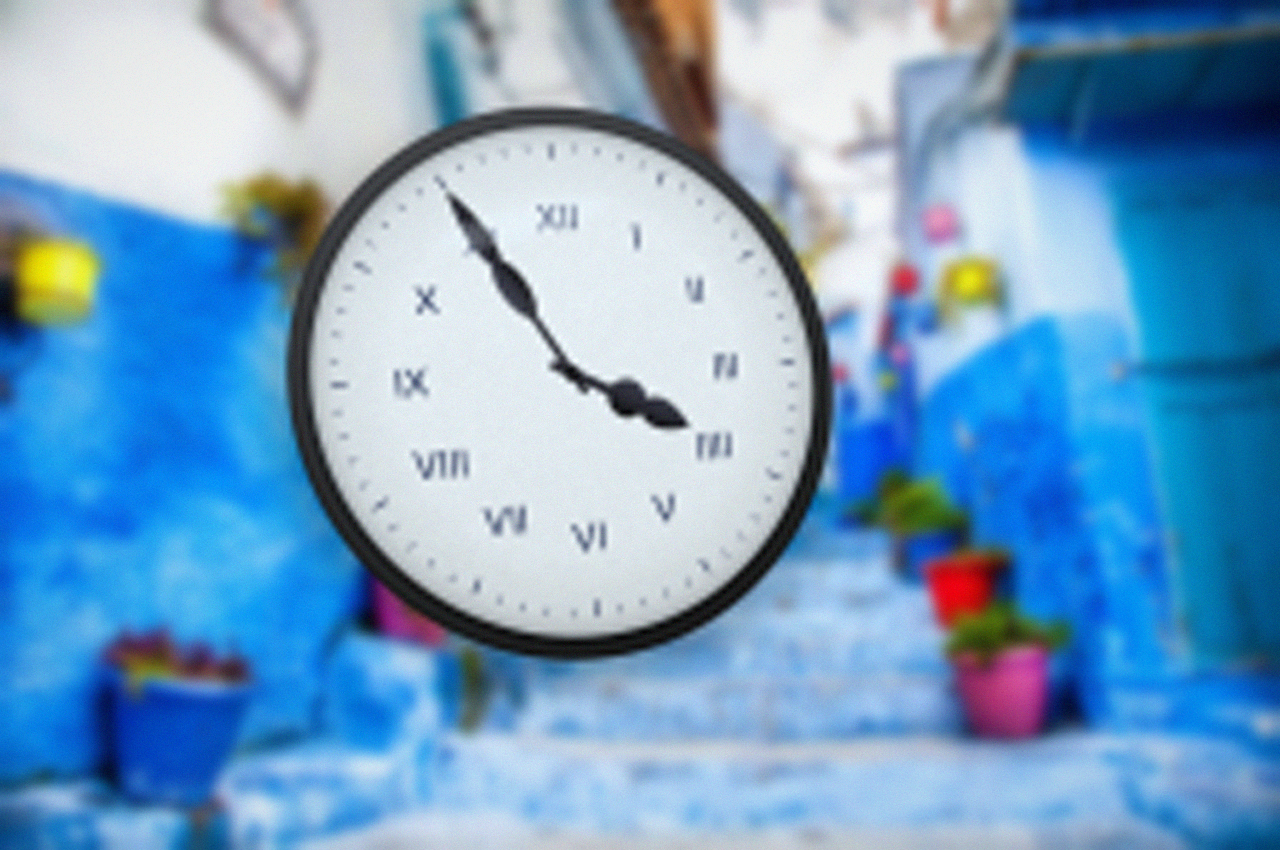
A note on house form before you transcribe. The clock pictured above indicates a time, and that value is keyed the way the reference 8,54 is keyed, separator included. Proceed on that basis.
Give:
3,55
